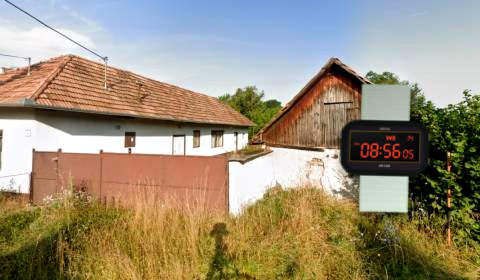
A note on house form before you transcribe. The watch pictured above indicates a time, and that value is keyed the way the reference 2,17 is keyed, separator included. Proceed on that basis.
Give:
8,56
